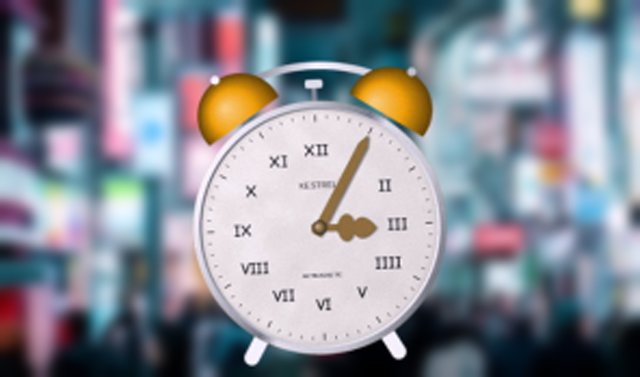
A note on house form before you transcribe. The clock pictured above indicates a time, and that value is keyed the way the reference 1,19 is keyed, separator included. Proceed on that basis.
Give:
3,05
